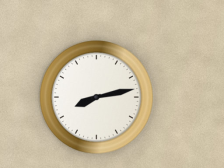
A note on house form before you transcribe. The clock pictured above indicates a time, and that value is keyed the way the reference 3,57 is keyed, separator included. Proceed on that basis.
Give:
8,13
